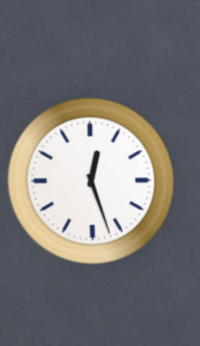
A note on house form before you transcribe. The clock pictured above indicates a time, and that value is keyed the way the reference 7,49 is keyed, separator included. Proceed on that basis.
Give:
12,27
